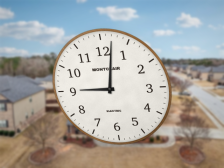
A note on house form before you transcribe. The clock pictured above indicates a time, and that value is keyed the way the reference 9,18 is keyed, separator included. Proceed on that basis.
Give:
9,02
